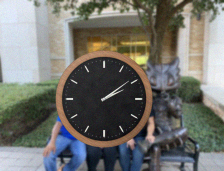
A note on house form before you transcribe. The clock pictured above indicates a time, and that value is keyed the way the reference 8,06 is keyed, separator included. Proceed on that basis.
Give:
2,09
